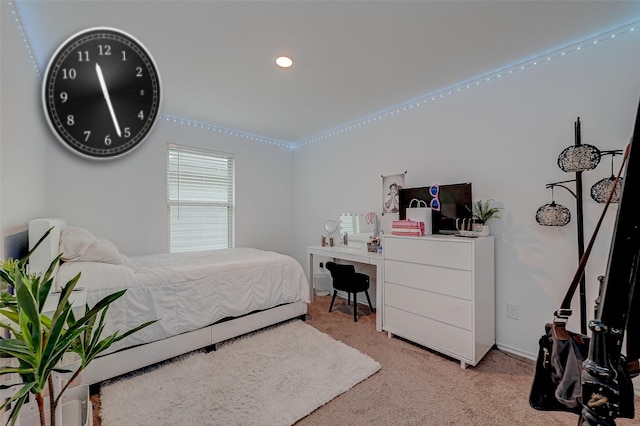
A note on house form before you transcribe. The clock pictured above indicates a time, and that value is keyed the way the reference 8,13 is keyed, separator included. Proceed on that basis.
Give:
11,27
